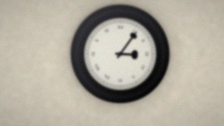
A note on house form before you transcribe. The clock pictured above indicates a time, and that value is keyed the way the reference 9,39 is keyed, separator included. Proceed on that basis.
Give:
3,06
